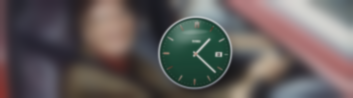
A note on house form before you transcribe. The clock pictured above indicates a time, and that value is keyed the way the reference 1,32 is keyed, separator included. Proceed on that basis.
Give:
1,22
